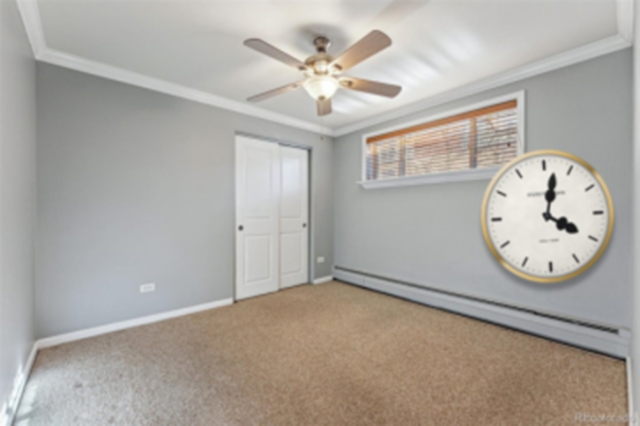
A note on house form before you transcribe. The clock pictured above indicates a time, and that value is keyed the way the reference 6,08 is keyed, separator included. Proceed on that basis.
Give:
4,02
